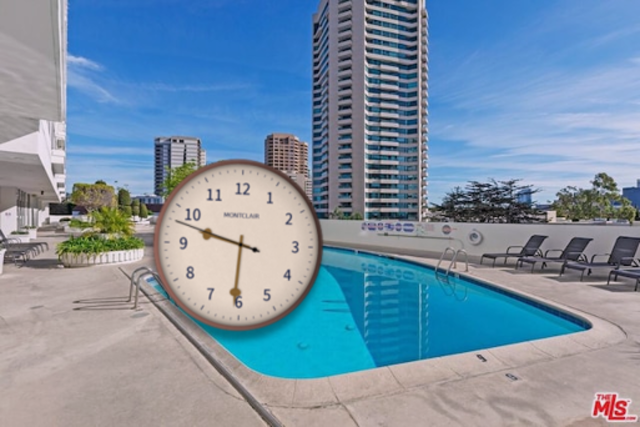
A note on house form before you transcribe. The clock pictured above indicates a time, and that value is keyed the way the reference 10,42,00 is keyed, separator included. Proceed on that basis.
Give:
9,30,48
